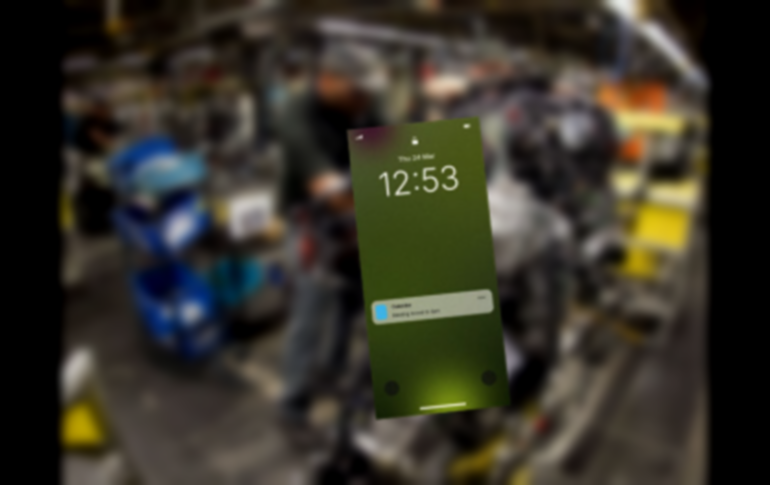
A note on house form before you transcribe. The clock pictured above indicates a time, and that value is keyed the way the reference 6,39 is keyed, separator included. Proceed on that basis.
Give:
12,53
